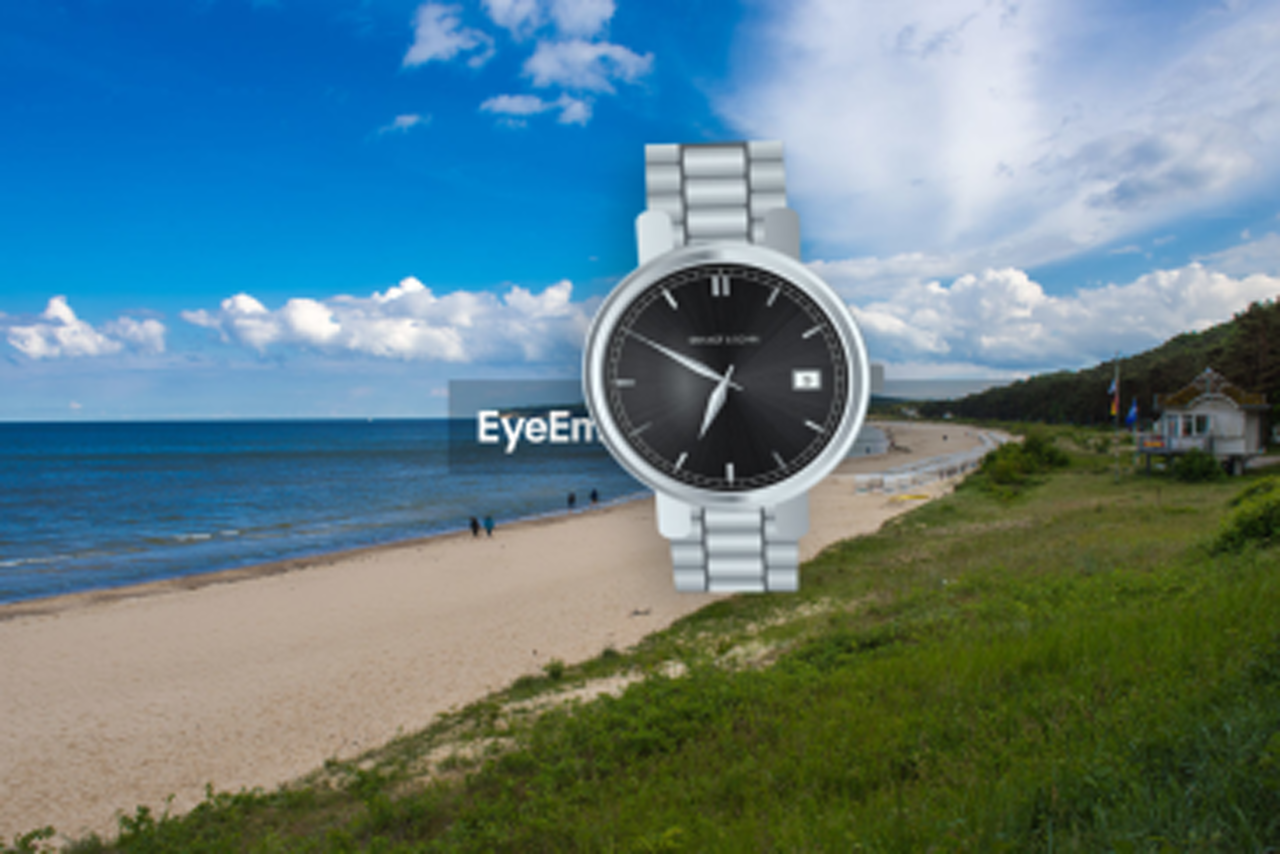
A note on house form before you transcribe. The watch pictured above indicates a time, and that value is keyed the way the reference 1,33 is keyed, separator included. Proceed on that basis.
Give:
6,50
